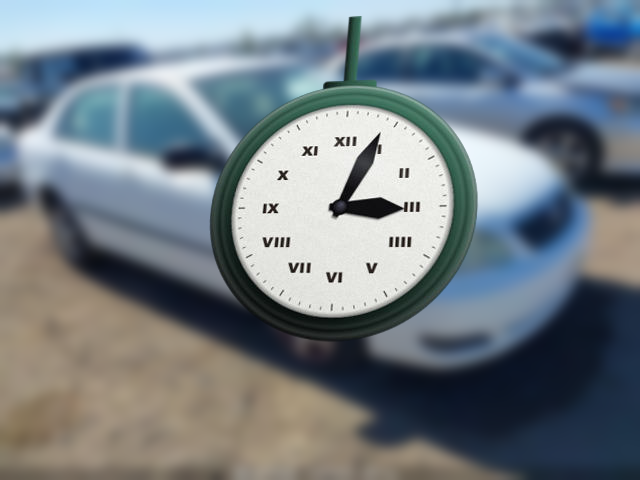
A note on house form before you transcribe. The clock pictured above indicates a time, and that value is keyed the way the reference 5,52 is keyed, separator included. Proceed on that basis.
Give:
3,04
